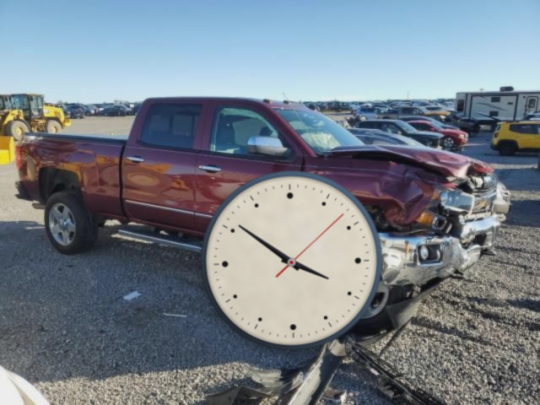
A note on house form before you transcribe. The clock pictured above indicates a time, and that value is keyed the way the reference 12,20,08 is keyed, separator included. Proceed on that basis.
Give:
3,51,08
